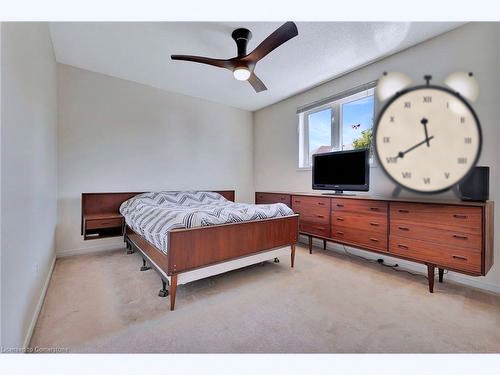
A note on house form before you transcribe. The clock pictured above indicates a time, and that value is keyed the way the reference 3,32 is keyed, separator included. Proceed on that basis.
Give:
11,40
